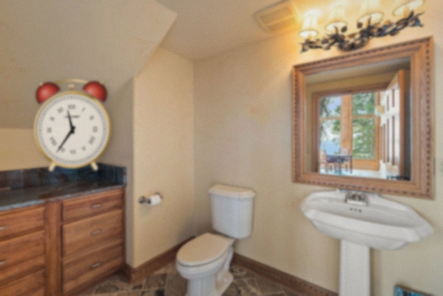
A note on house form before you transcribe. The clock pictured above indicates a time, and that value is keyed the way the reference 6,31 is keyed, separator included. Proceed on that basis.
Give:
11,36
